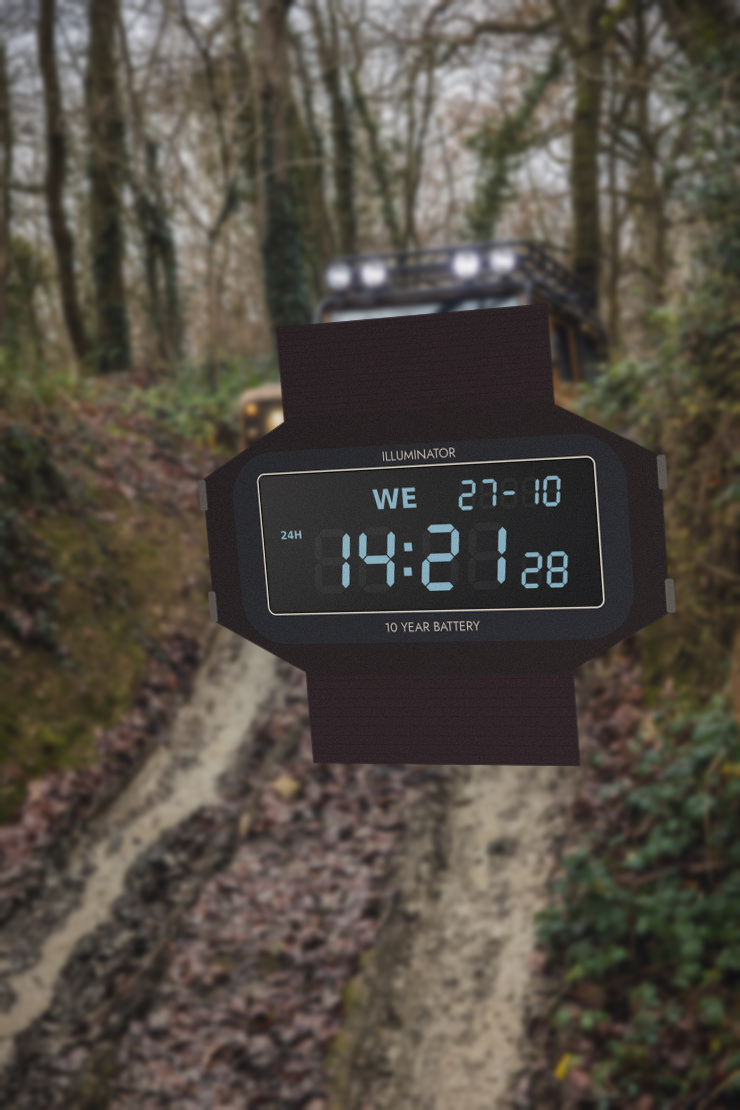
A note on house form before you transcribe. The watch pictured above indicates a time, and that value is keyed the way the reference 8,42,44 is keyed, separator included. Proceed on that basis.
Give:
14,21,28
